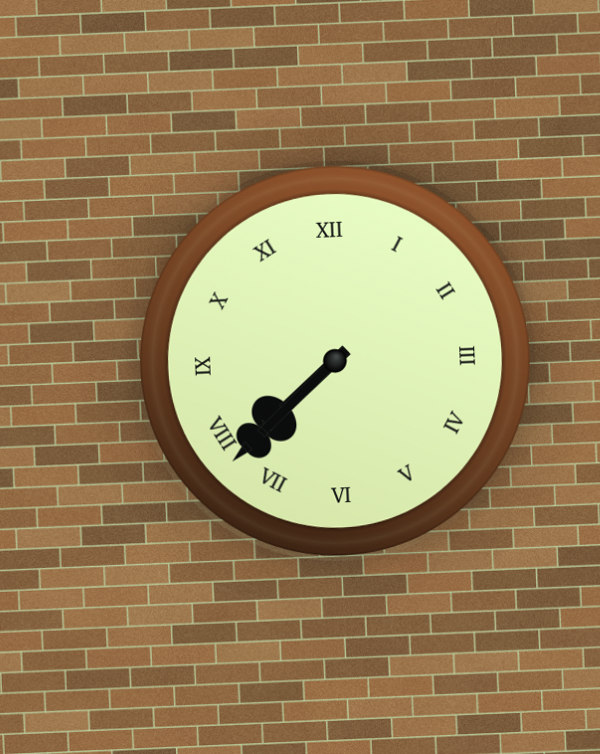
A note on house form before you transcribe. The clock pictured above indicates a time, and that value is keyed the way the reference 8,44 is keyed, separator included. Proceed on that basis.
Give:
7,38
